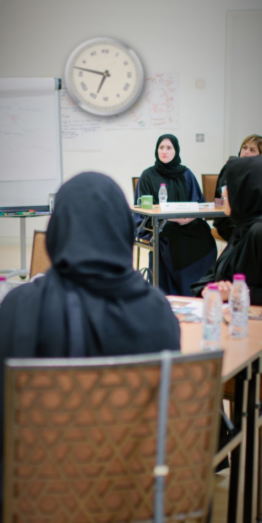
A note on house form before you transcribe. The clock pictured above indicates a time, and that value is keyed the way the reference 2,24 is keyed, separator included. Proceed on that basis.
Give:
6,47
